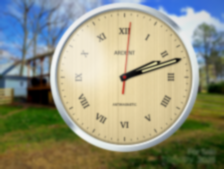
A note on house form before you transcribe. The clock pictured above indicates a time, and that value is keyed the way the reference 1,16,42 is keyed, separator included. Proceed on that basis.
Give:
2,12,01
